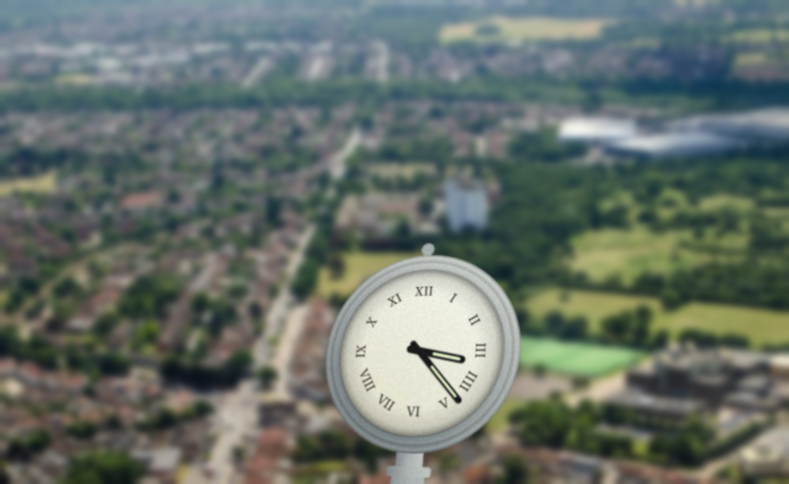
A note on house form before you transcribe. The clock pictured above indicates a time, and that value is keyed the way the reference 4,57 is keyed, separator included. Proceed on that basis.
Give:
3,23
